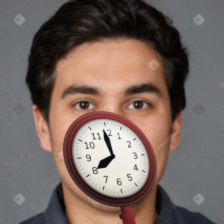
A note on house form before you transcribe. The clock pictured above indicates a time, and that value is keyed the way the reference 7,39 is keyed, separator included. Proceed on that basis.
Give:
7,59
